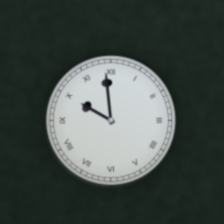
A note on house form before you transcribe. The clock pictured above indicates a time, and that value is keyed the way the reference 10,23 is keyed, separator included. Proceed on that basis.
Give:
9,59
